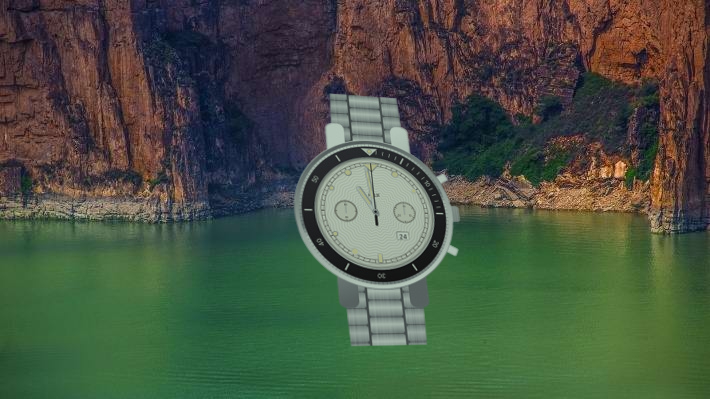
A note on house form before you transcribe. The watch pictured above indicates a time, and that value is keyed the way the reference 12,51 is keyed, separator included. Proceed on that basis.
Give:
10,59
